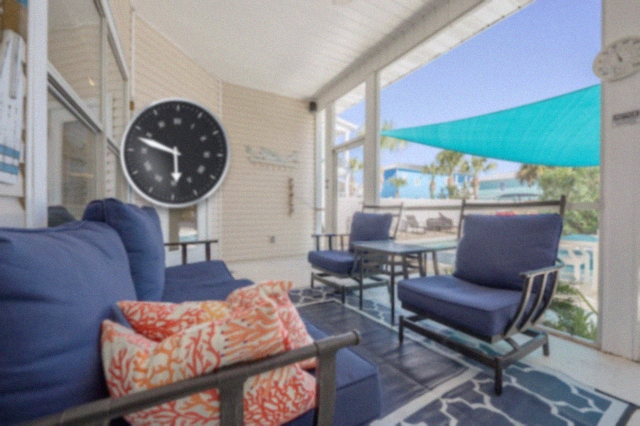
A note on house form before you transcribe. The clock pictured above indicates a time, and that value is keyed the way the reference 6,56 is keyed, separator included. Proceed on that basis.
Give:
5,48
